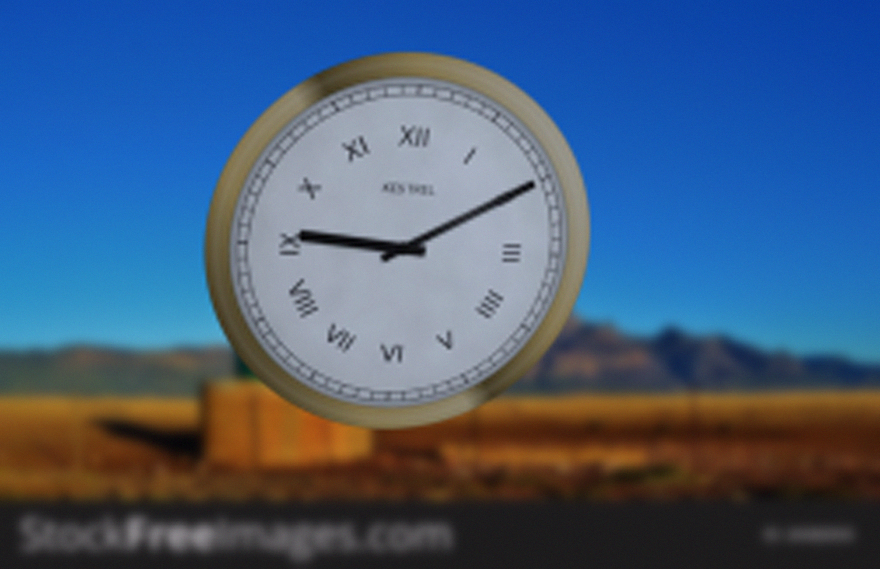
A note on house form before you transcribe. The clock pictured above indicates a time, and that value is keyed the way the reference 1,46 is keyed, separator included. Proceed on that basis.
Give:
9,10
